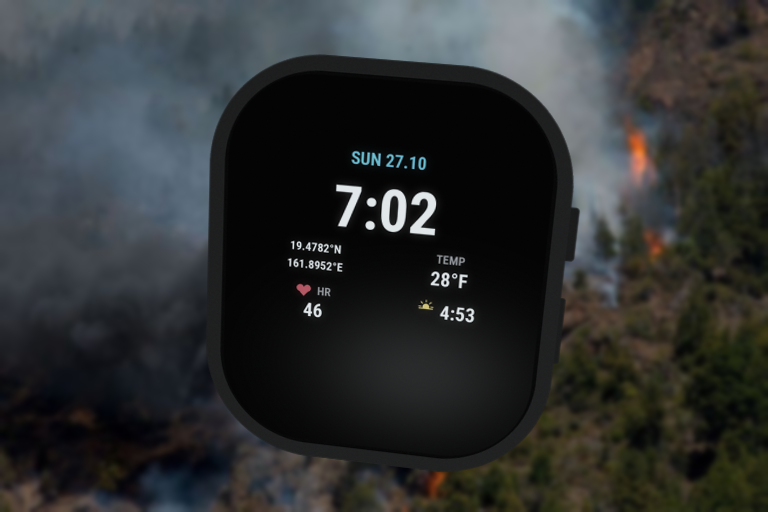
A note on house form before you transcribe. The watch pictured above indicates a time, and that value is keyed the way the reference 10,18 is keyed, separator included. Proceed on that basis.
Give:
7,02
